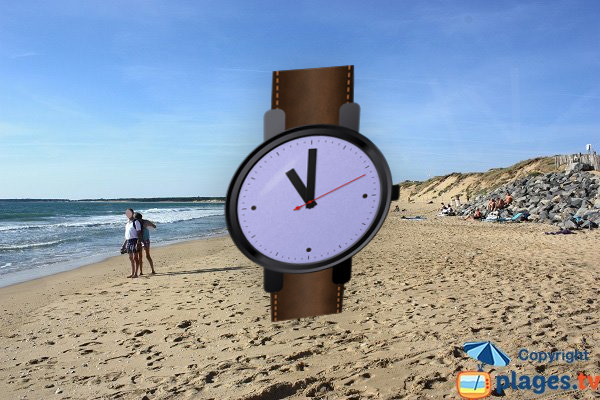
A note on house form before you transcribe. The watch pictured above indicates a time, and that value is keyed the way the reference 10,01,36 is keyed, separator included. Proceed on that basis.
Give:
11,00,11
